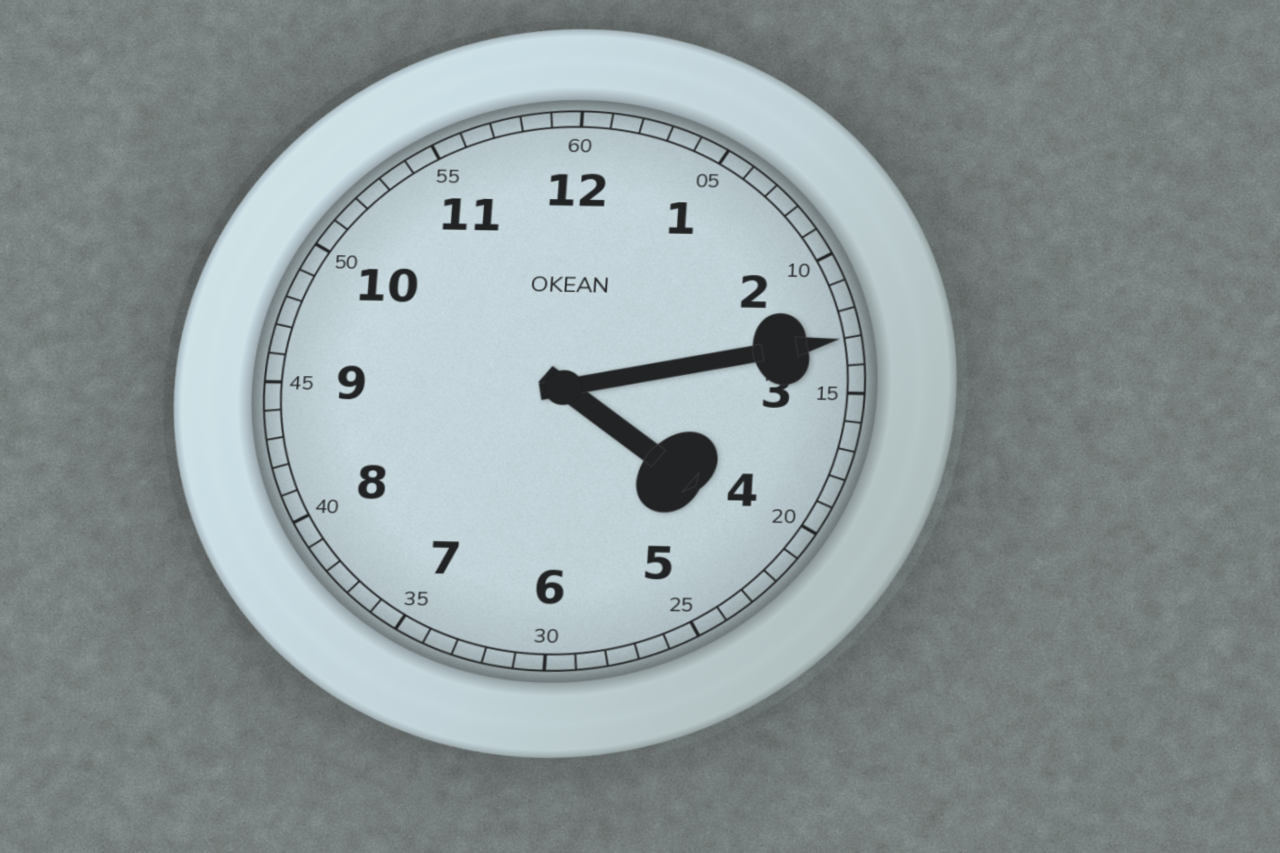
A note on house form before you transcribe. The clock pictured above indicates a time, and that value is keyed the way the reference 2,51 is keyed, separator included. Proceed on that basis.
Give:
4,13
